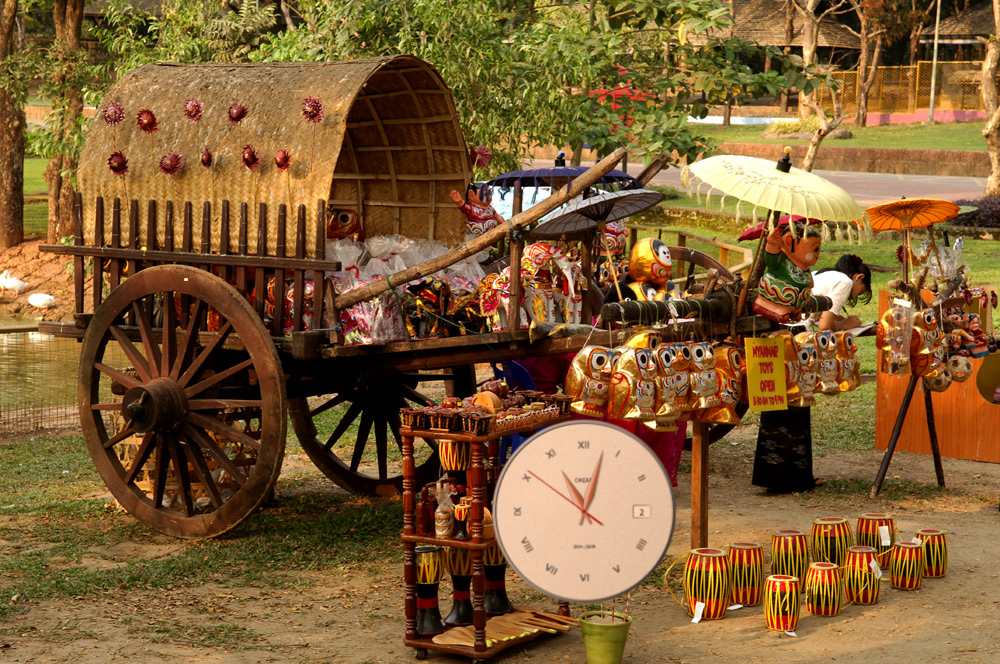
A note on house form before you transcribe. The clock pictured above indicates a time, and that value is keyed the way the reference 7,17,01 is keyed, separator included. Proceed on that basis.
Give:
11,02,51
